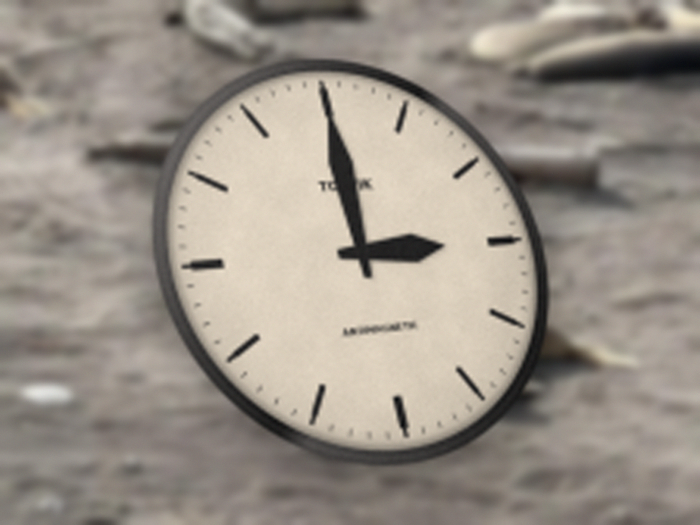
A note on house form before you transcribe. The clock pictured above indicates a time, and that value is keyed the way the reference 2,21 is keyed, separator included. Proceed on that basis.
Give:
3,00
